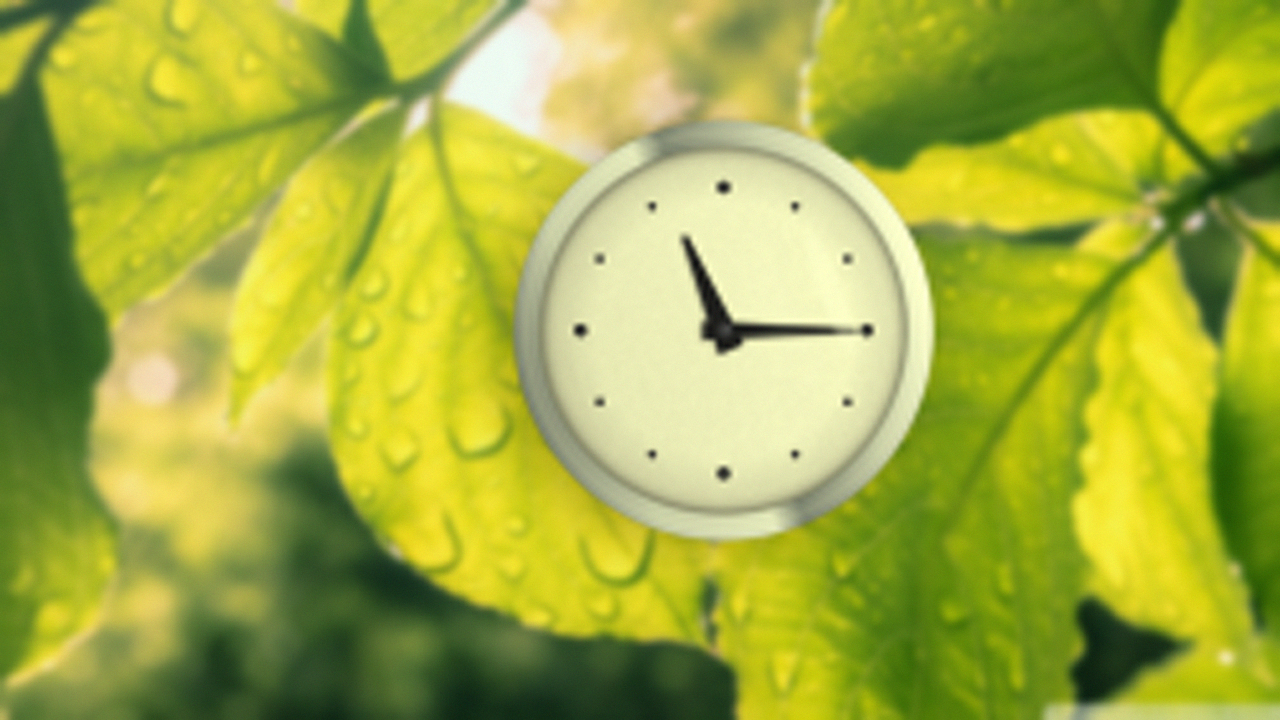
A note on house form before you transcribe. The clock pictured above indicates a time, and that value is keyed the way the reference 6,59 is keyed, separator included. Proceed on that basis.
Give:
11,15
